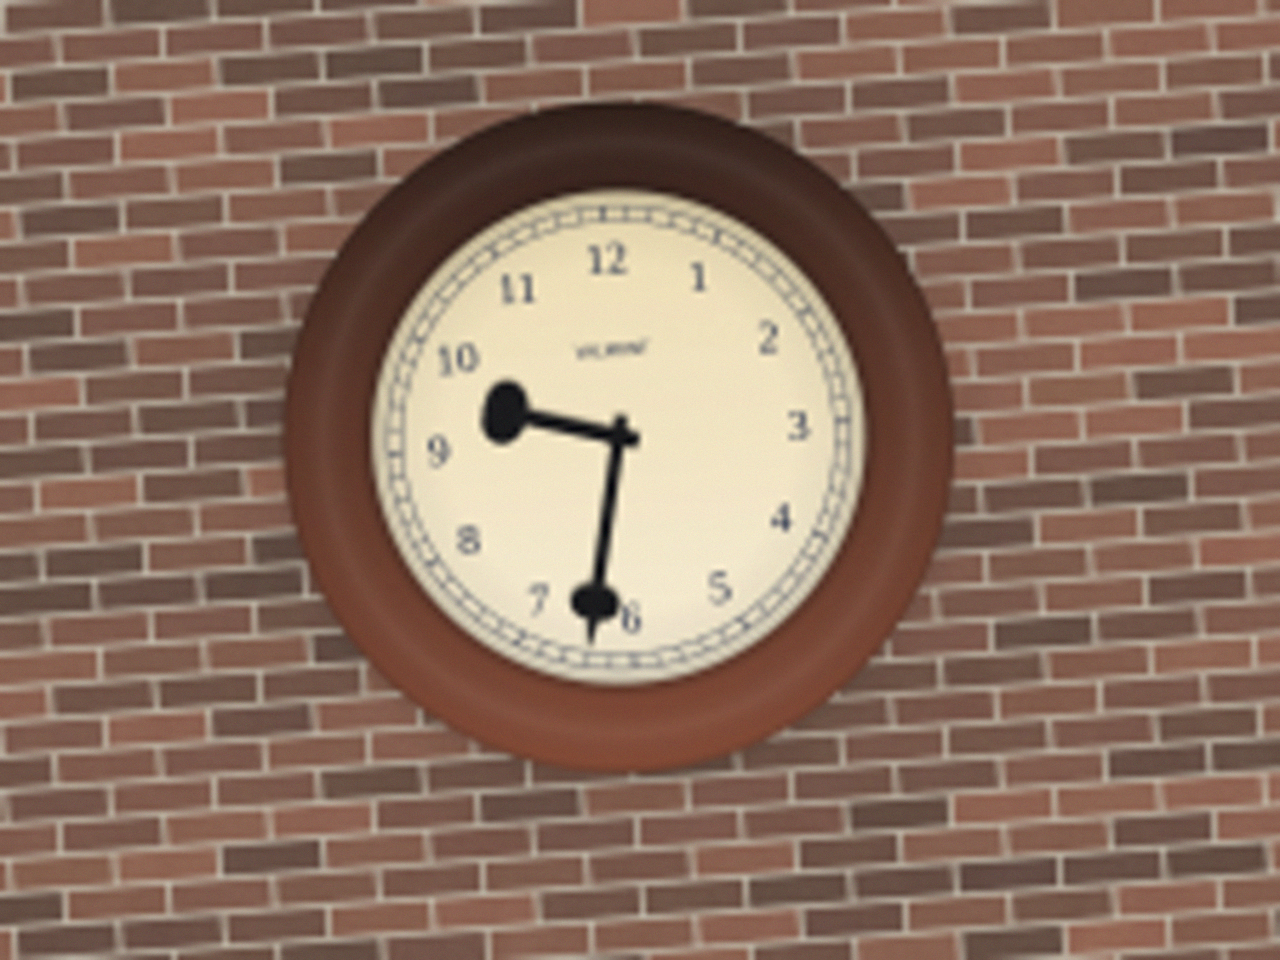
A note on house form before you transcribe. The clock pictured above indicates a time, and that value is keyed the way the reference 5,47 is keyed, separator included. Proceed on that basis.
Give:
9,32
